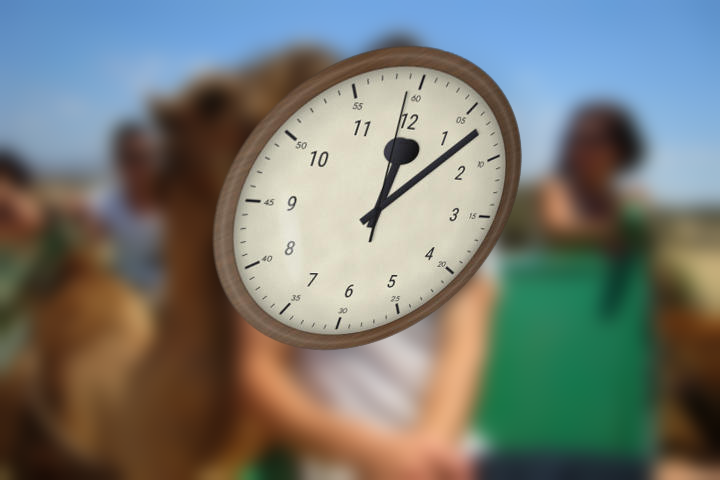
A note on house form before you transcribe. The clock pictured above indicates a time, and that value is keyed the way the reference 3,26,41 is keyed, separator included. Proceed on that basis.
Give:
12,06,59
